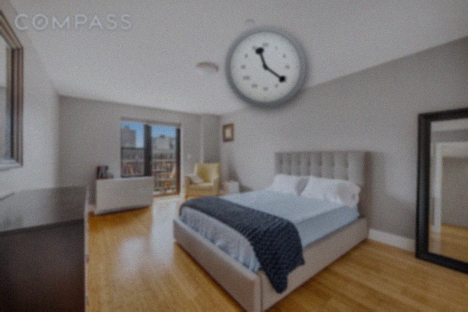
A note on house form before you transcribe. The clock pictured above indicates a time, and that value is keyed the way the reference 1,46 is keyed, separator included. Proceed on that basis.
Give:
11,21
